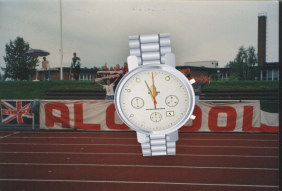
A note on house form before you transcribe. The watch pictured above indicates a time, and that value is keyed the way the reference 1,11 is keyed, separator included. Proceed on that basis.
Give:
11,57
